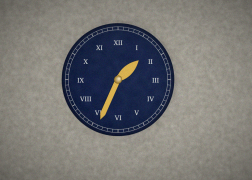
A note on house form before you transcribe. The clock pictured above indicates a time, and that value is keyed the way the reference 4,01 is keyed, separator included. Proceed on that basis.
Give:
1,34
